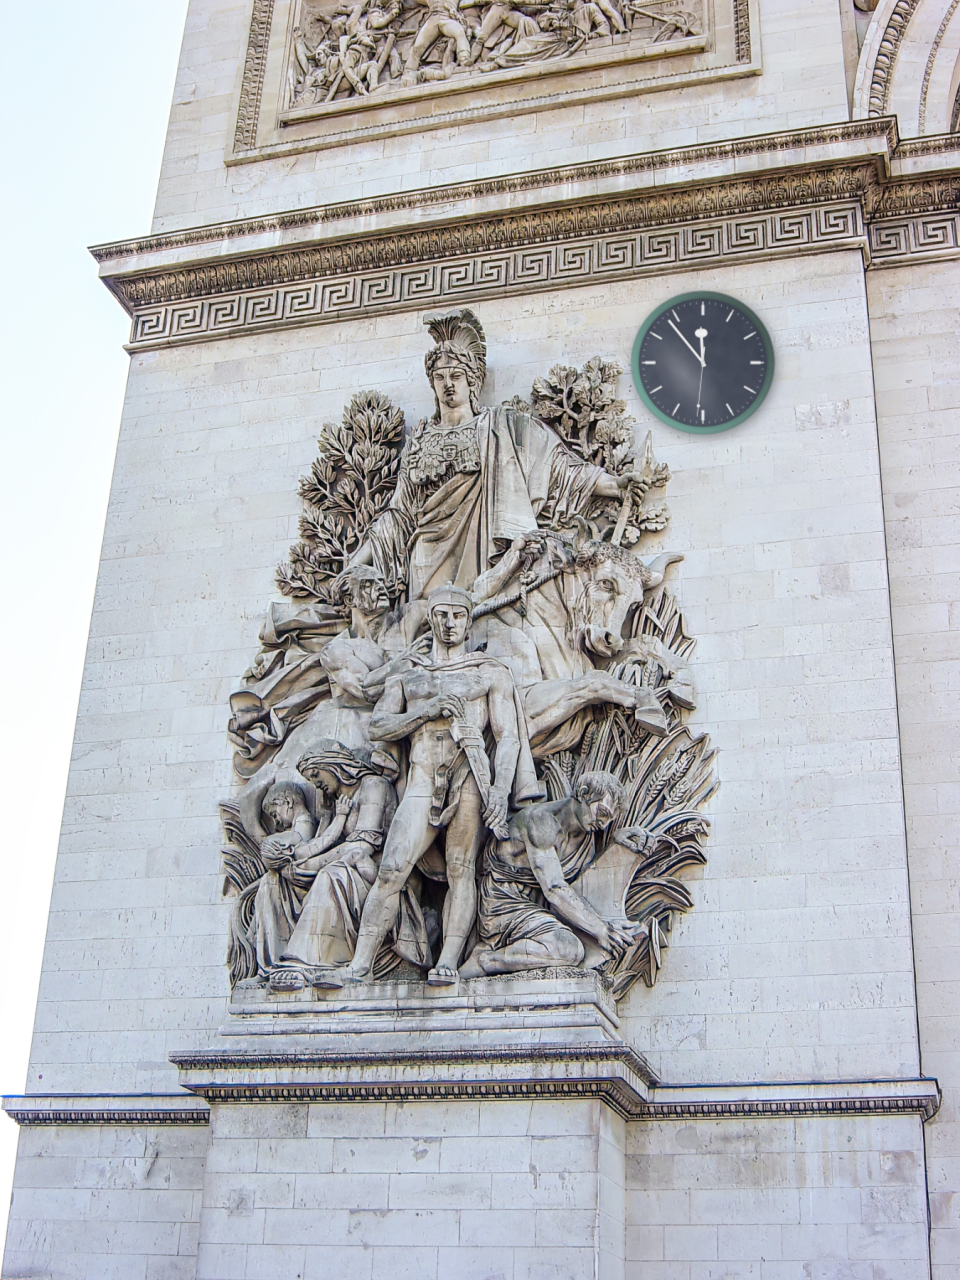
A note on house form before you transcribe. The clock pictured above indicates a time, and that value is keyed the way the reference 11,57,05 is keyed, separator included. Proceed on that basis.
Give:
11,53,31
